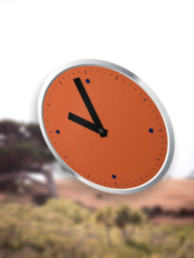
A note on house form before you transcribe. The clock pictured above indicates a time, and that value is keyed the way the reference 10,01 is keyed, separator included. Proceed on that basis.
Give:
9,58
